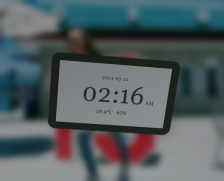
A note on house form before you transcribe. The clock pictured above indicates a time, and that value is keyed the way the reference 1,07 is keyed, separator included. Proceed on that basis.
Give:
2,16
